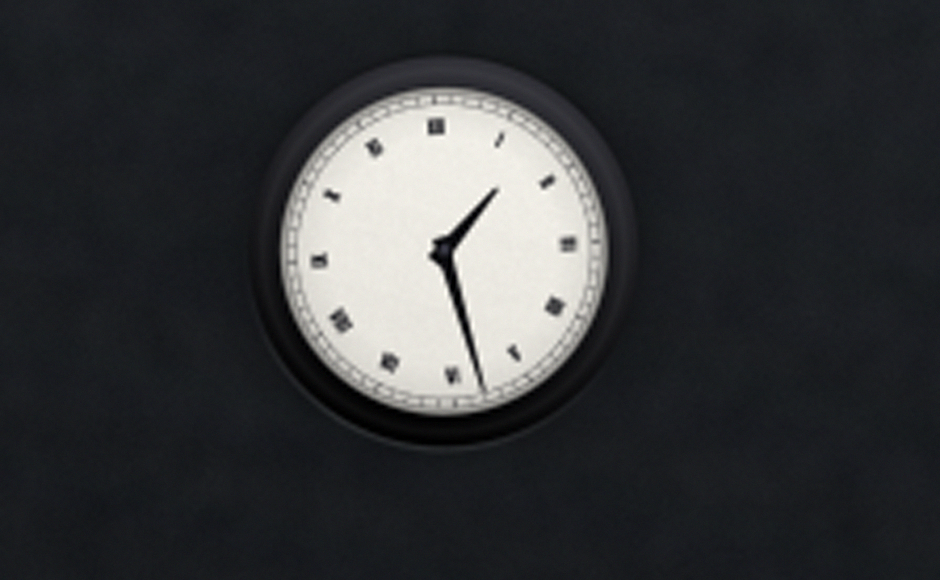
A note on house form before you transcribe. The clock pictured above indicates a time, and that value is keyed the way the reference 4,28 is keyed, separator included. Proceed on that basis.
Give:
1,28
